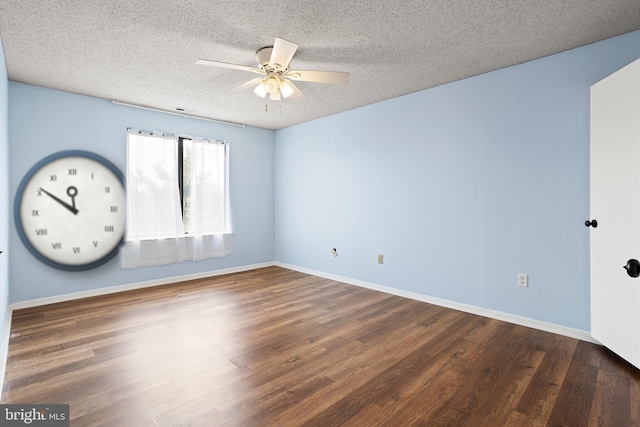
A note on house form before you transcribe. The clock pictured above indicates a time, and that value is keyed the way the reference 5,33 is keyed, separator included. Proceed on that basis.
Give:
11,51
